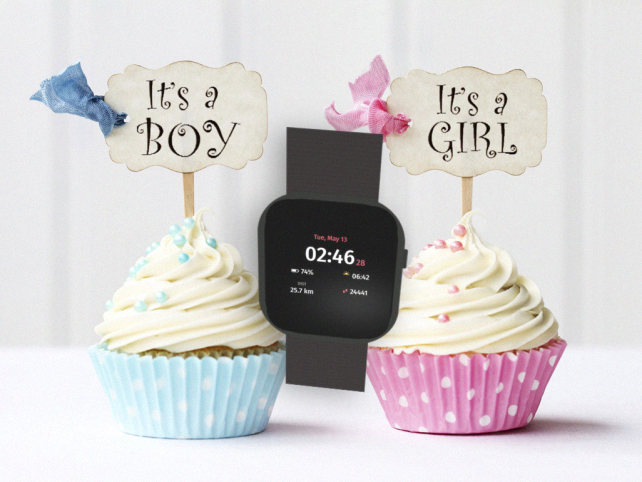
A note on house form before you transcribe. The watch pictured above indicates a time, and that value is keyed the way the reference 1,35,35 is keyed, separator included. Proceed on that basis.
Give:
2,46,28
